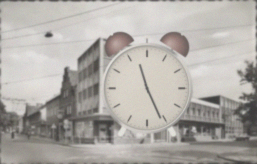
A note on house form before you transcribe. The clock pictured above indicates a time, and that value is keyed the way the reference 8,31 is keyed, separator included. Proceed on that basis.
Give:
11,26
